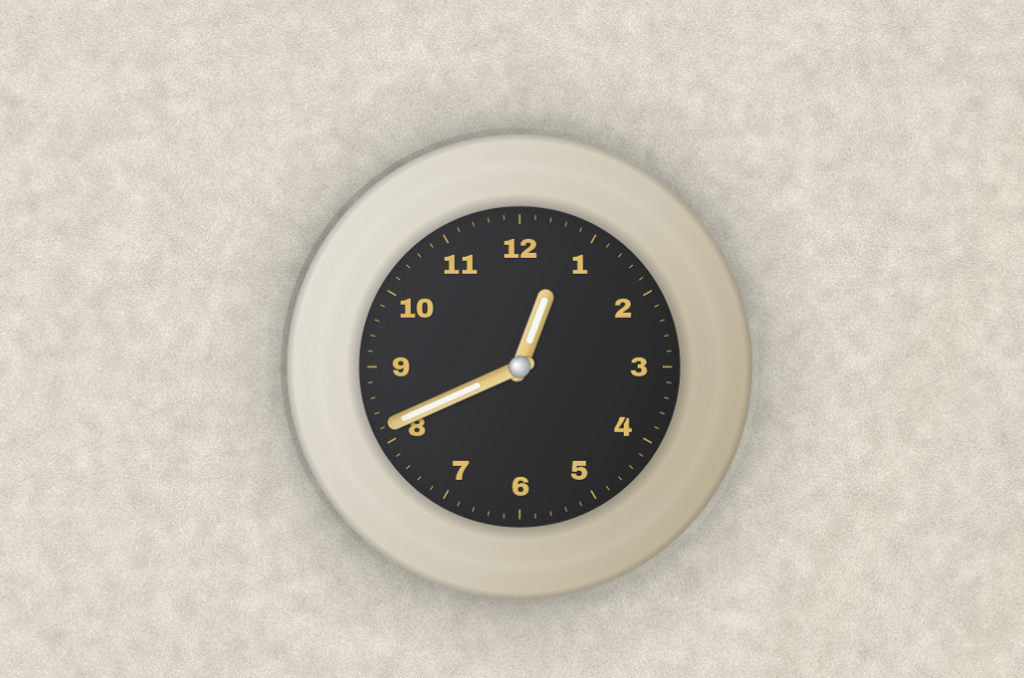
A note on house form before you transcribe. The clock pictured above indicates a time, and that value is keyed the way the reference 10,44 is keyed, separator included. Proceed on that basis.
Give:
12,41
